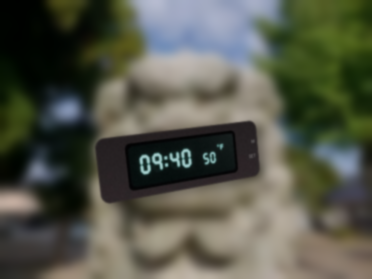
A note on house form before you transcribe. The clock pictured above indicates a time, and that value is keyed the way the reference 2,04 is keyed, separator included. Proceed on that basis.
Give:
9,40
